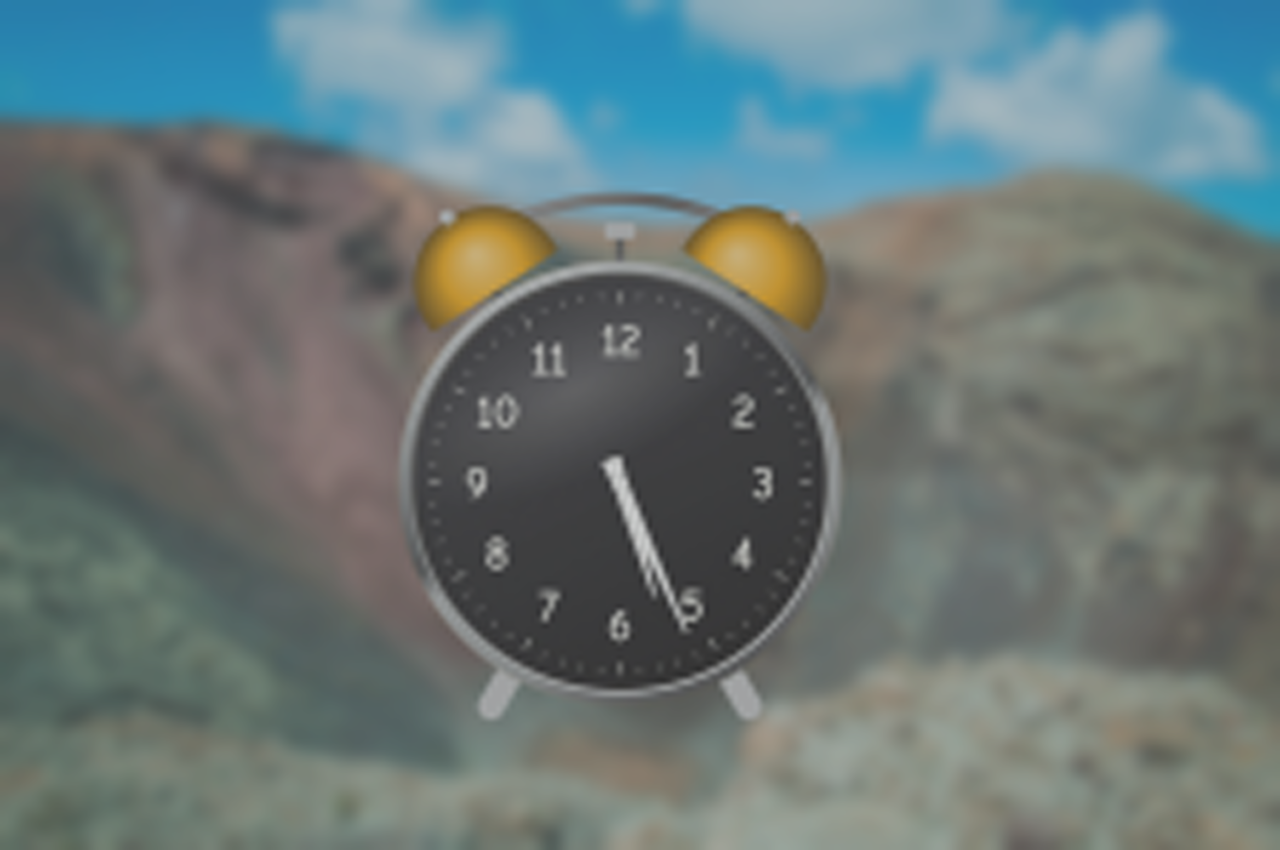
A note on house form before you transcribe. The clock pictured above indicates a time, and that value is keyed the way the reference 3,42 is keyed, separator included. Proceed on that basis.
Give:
5,26
